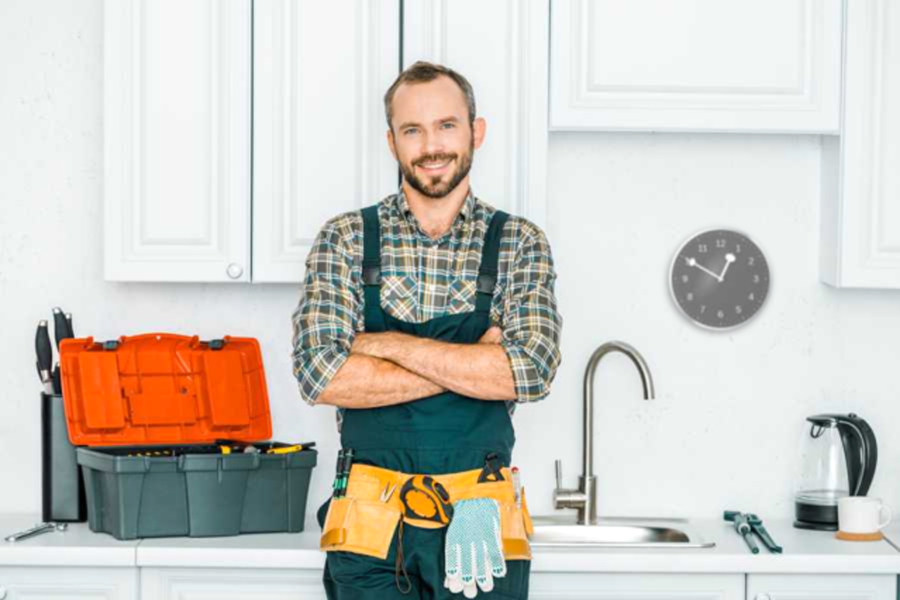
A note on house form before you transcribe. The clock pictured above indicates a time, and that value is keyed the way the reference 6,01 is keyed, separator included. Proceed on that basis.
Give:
12,50
